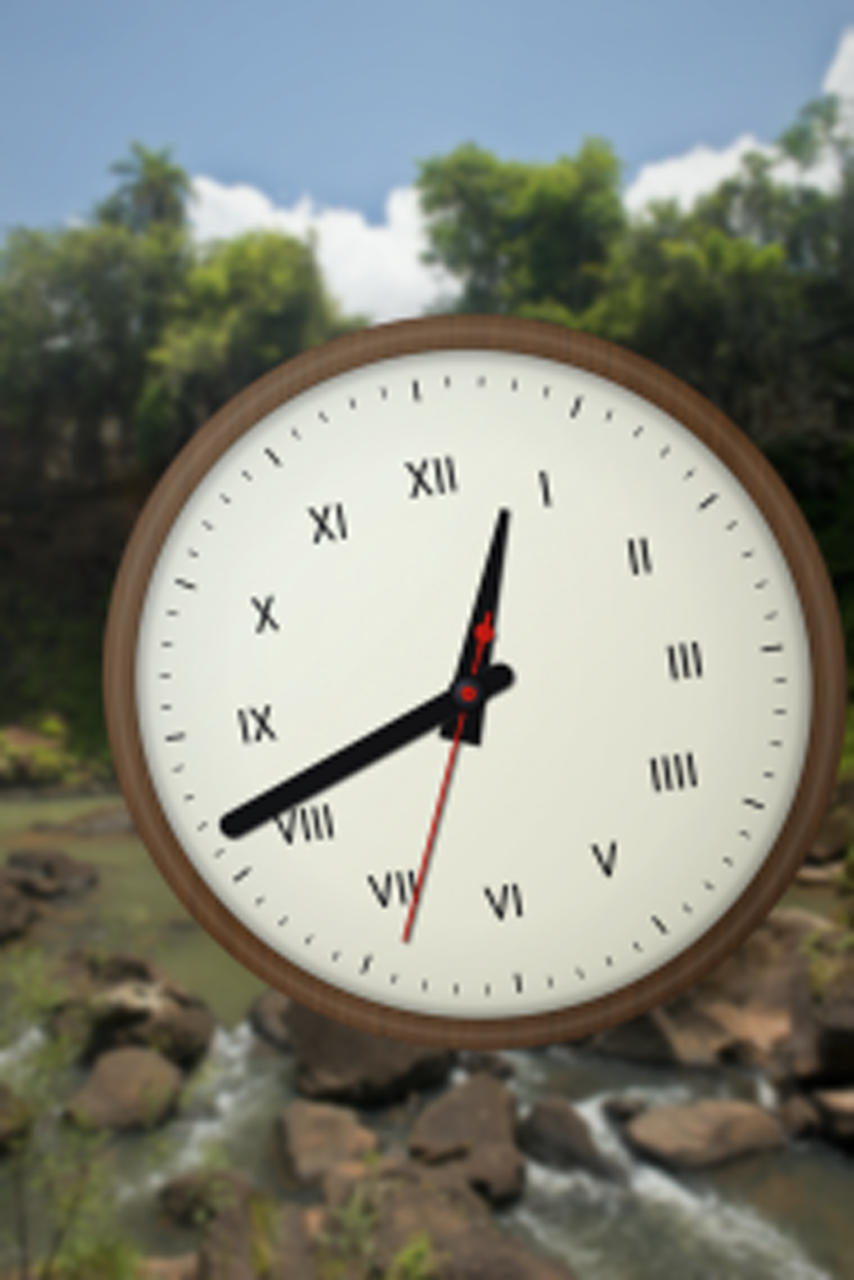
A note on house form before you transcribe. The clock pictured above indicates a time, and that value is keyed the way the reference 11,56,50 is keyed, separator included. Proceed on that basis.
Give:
12,41,34
